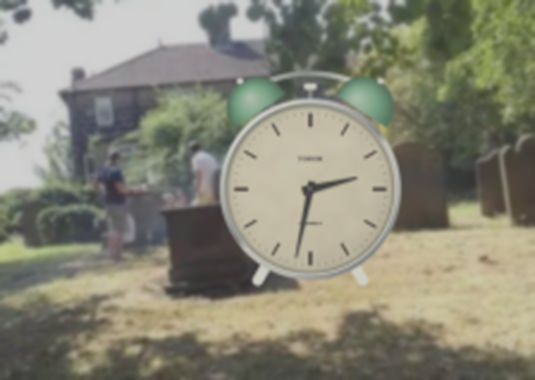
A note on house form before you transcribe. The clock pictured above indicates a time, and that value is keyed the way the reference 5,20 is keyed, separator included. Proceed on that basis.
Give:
2,32
